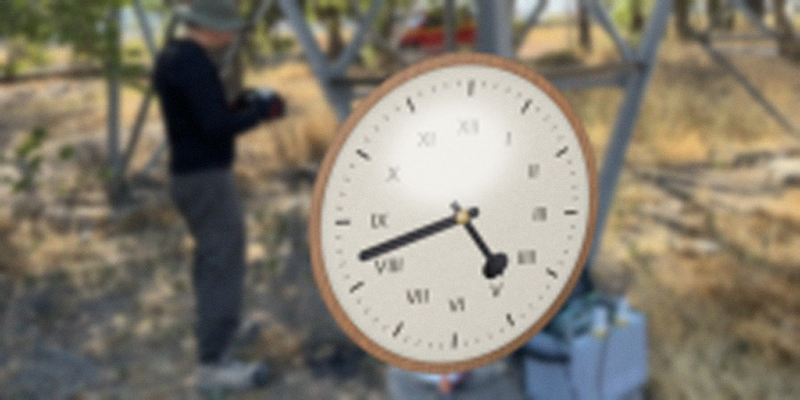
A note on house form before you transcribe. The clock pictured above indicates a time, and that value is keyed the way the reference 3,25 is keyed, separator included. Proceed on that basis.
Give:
4,42
